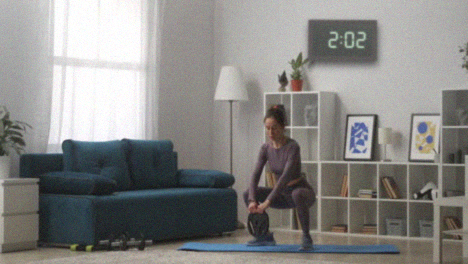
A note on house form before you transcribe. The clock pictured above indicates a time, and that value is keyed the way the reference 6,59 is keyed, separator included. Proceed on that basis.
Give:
2,02
